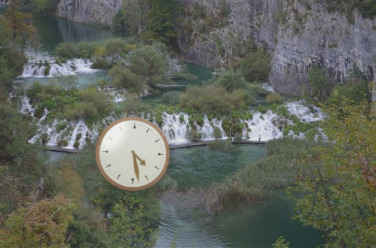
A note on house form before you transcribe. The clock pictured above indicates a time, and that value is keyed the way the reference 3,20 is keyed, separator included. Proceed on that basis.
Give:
4,28
